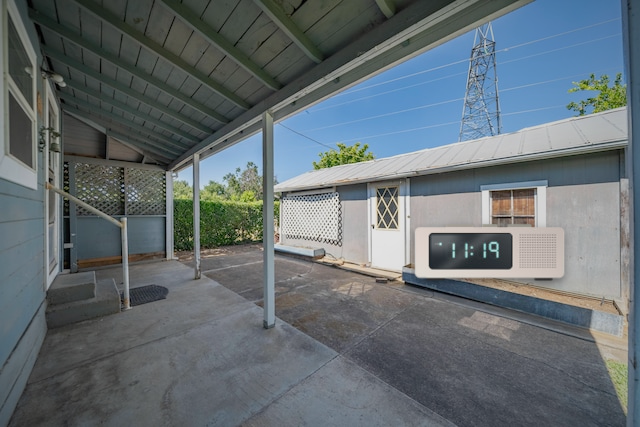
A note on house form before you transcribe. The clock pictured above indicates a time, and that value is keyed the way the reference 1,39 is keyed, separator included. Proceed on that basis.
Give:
11,19
